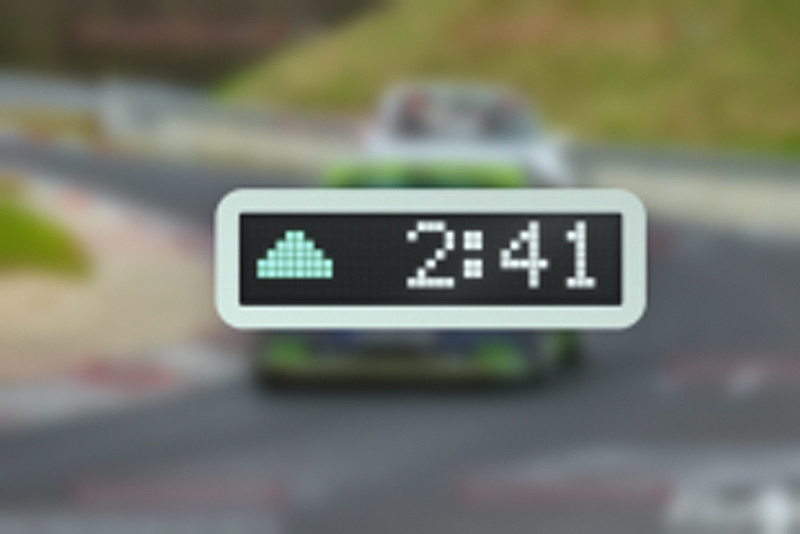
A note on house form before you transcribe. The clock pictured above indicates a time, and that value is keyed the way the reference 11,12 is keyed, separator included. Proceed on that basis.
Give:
2,41
